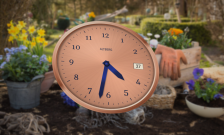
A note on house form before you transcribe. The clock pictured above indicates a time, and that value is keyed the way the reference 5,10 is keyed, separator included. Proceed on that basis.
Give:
4,32
